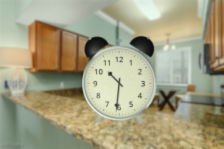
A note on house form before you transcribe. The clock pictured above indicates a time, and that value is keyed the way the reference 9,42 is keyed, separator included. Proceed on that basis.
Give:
10,31
